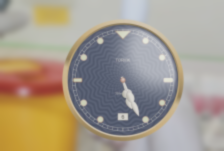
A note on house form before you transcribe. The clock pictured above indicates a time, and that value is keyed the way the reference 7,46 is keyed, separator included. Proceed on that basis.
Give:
5,26
